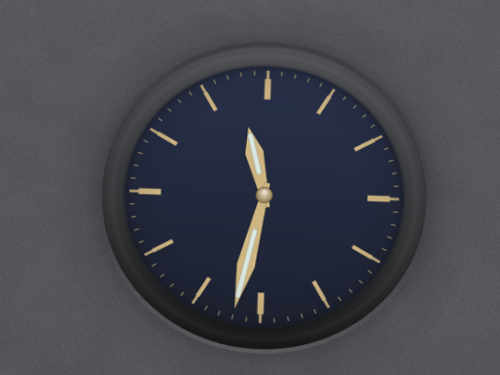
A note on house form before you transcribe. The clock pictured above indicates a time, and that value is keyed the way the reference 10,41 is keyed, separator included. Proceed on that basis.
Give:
11,32
